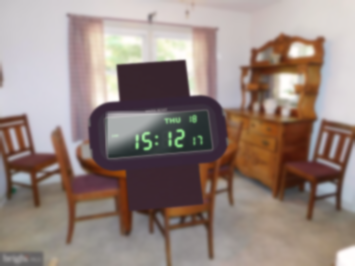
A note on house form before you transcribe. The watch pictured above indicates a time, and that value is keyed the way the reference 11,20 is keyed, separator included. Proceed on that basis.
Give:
15,12
